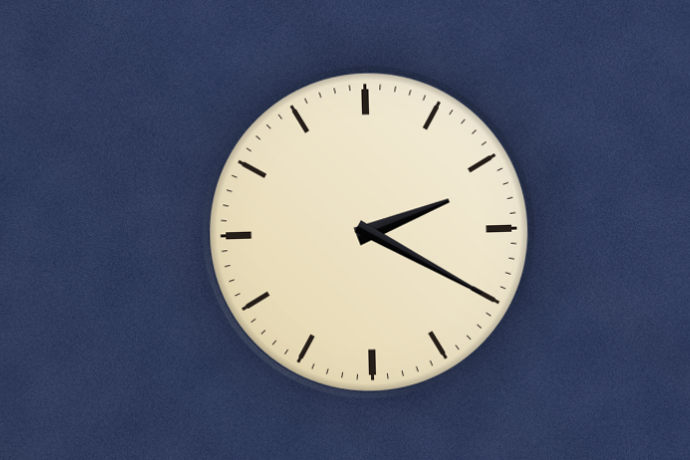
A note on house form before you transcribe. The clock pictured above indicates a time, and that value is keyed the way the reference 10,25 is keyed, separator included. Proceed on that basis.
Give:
2,20
